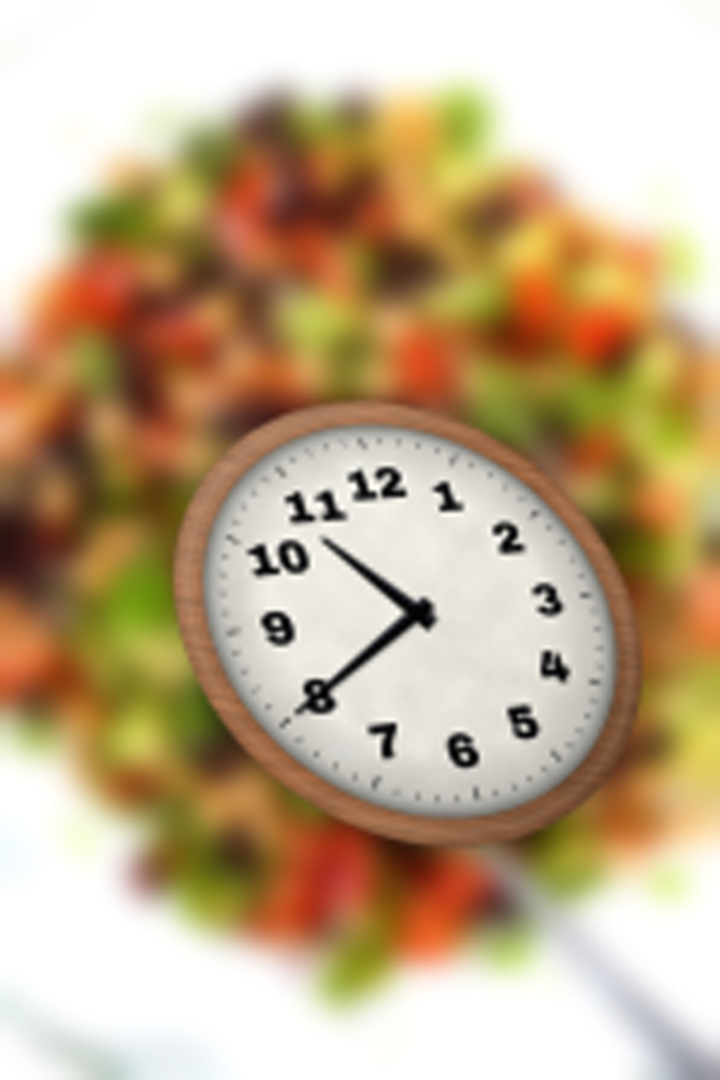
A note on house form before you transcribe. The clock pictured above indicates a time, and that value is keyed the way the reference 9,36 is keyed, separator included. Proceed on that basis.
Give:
10,40
